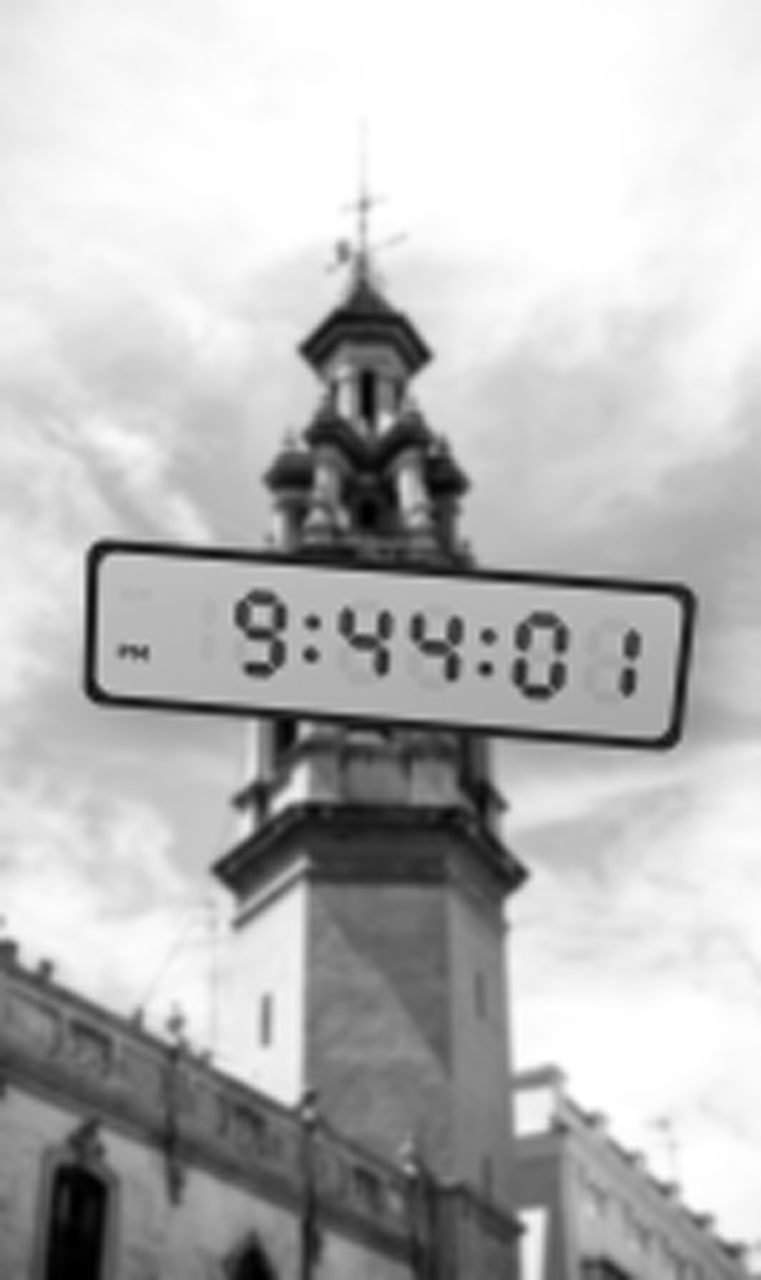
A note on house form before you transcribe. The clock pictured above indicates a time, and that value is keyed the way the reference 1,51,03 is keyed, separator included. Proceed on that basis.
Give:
9,44,01
